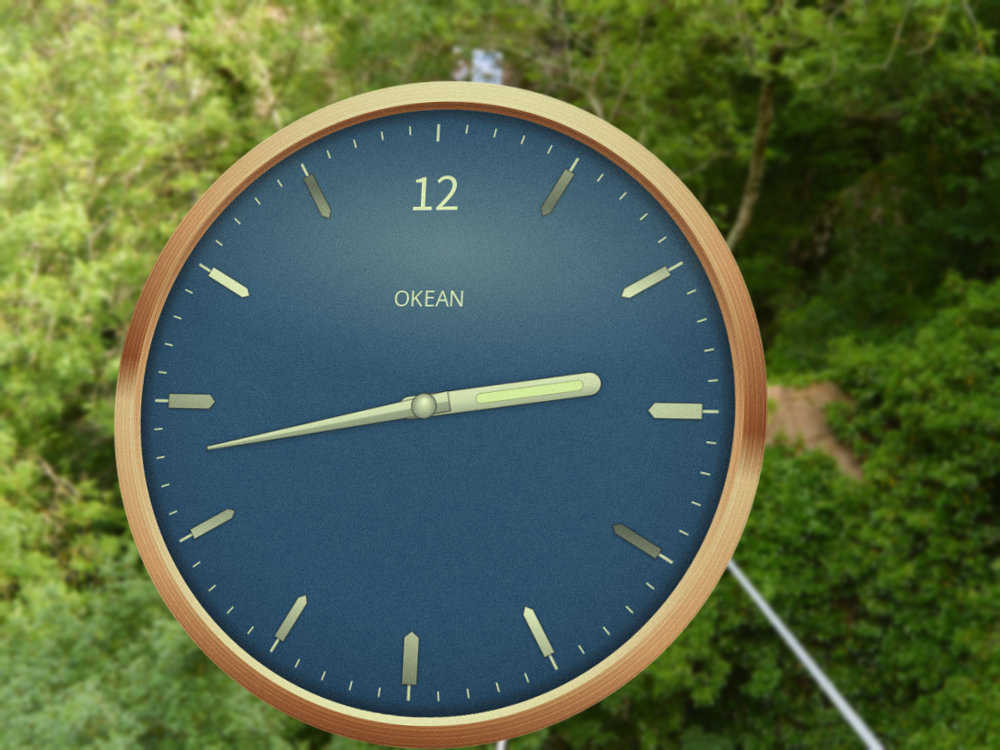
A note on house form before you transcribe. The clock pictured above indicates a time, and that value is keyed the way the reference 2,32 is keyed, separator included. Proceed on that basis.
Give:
2,43
